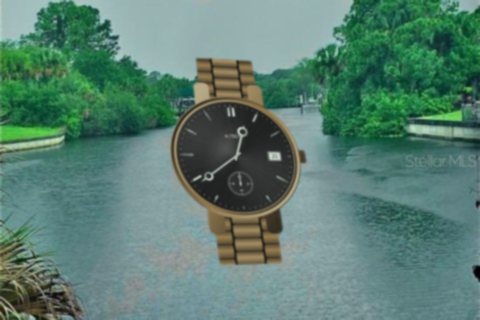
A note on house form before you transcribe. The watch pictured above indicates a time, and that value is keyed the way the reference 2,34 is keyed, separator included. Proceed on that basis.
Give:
12,39
